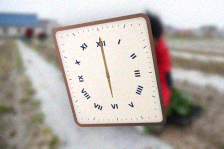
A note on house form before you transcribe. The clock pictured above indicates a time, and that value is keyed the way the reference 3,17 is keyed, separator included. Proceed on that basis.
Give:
6,00
